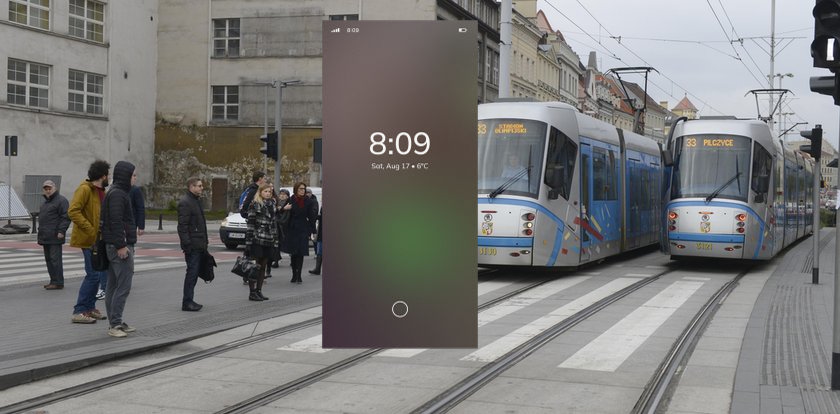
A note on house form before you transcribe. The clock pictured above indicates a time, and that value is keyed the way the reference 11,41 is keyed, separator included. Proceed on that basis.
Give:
8,09
